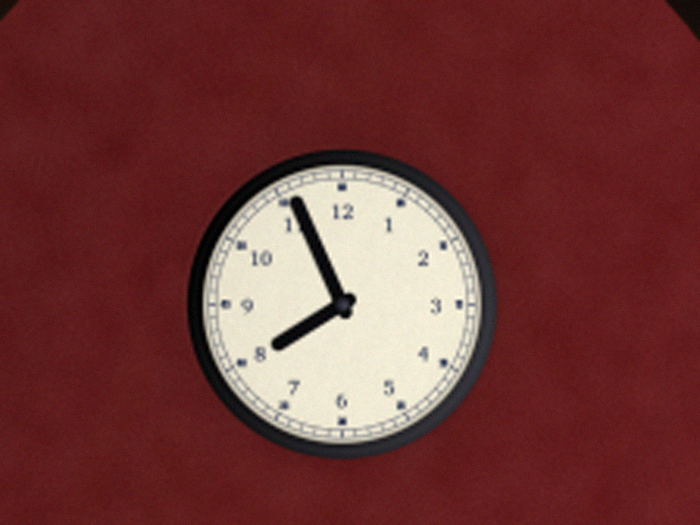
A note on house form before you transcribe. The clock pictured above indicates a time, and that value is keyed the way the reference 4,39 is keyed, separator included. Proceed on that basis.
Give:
7,56
